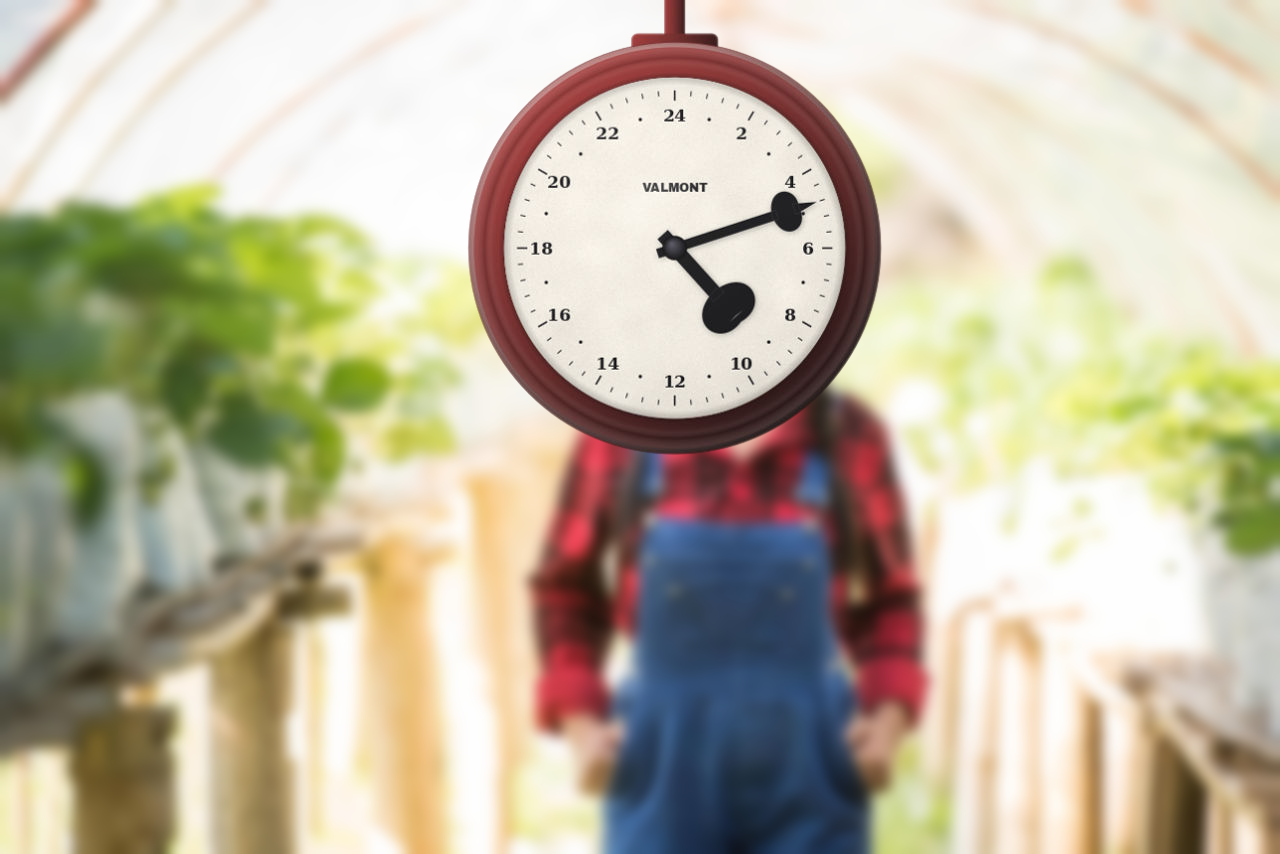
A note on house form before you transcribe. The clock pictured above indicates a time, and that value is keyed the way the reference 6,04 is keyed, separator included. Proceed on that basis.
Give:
9,12
